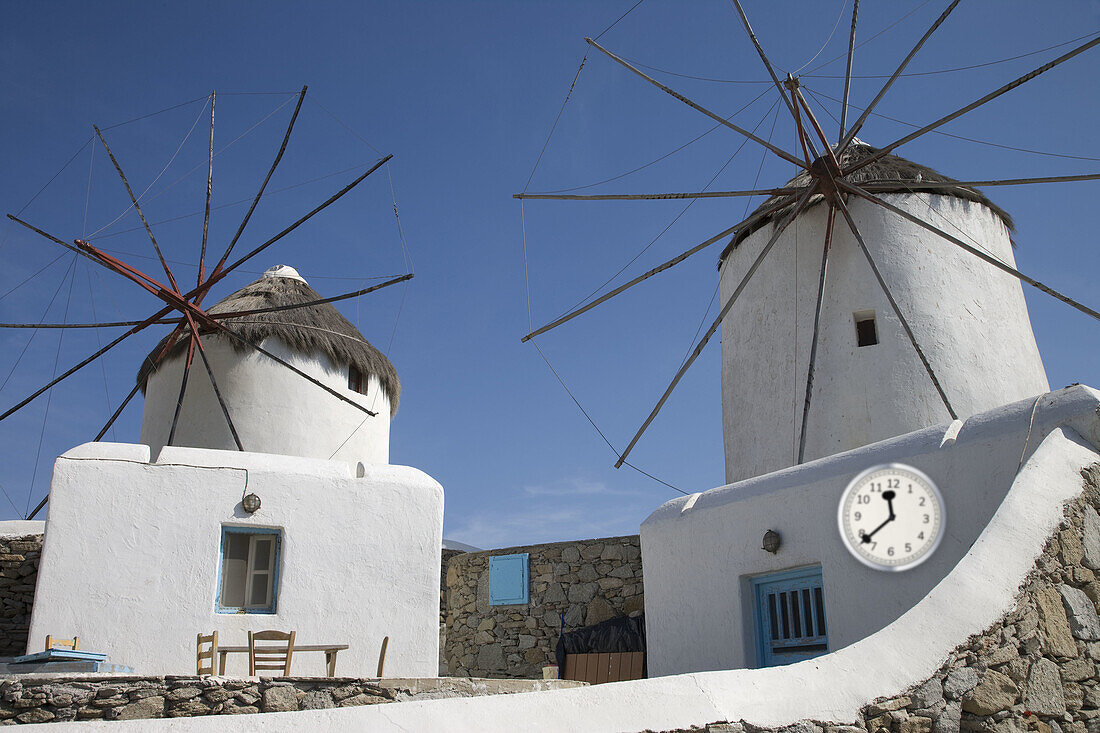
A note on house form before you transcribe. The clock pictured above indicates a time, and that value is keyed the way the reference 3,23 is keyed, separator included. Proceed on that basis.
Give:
11,38
